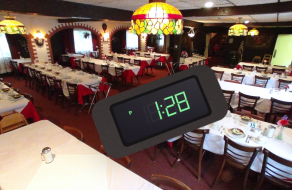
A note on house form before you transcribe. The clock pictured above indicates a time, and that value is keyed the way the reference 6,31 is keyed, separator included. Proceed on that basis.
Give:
1,28
